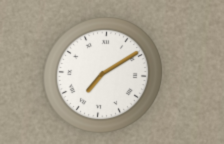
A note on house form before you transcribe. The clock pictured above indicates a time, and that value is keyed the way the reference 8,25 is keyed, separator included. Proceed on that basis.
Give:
7,09
